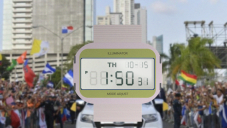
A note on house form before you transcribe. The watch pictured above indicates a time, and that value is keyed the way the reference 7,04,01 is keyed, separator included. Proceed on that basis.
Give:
1,50,31
